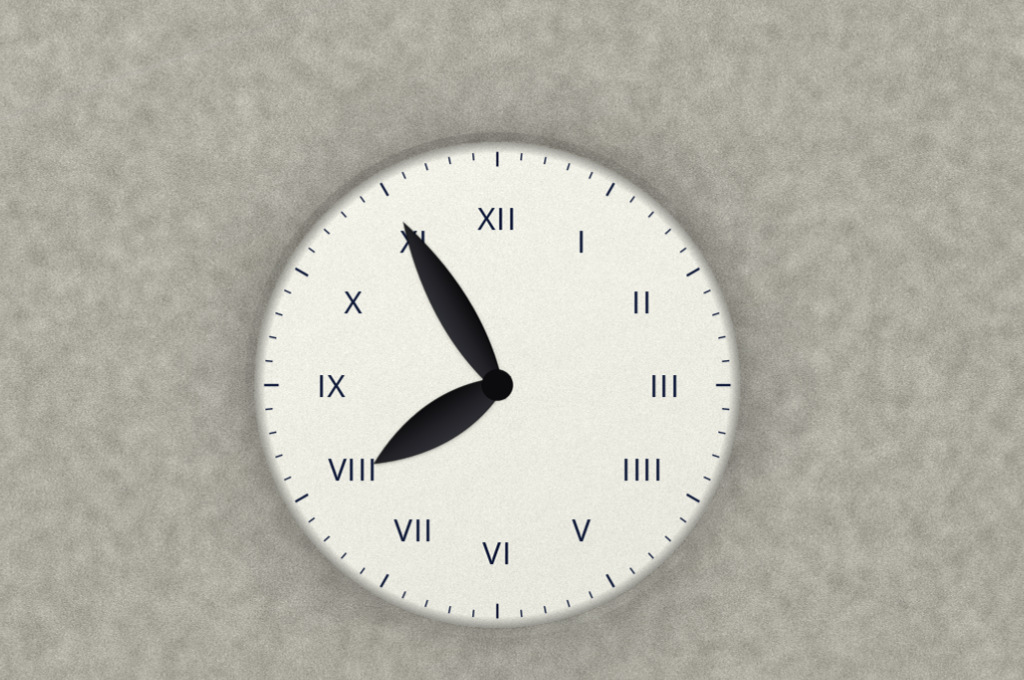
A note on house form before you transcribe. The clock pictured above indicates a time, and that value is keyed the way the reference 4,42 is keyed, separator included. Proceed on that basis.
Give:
7,55
